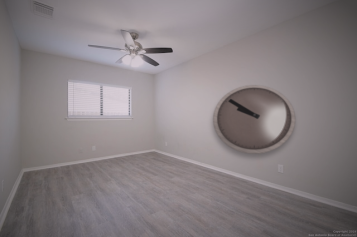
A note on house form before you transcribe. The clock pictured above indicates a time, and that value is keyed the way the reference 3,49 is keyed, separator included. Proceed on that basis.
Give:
9,51
